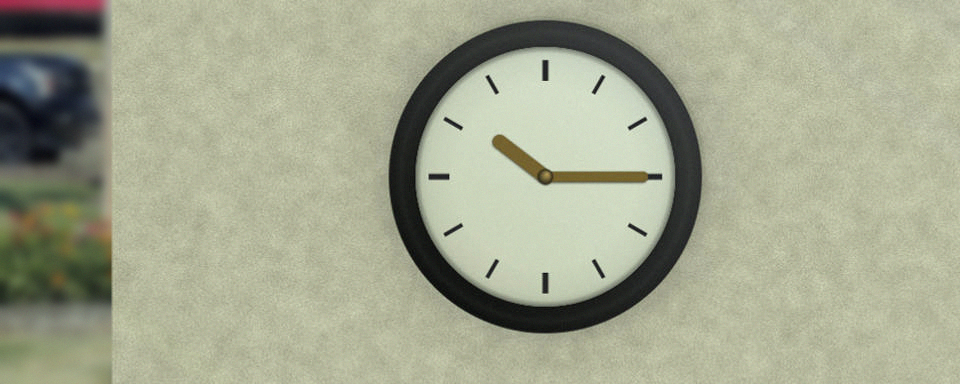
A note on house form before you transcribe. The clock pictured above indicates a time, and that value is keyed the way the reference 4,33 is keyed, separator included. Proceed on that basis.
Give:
10,15
